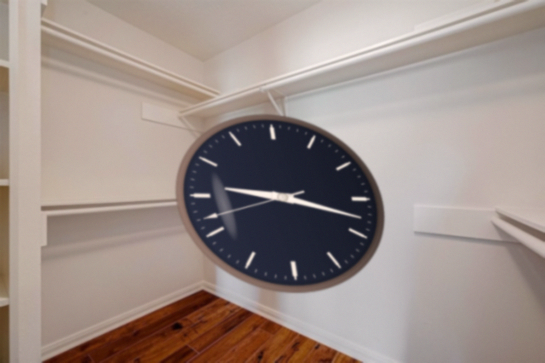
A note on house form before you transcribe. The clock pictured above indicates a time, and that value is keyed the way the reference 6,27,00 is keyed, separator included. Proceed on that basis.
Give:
9,17,42
